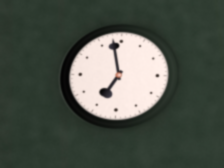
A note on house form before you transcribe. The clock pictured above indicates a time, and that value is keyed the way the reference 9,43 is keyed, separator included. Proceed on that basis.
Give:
6,58
